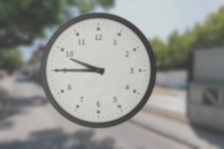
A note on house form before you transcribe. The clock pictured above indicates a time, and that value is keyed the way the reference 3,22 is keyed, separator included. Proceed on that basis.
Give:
9,45
